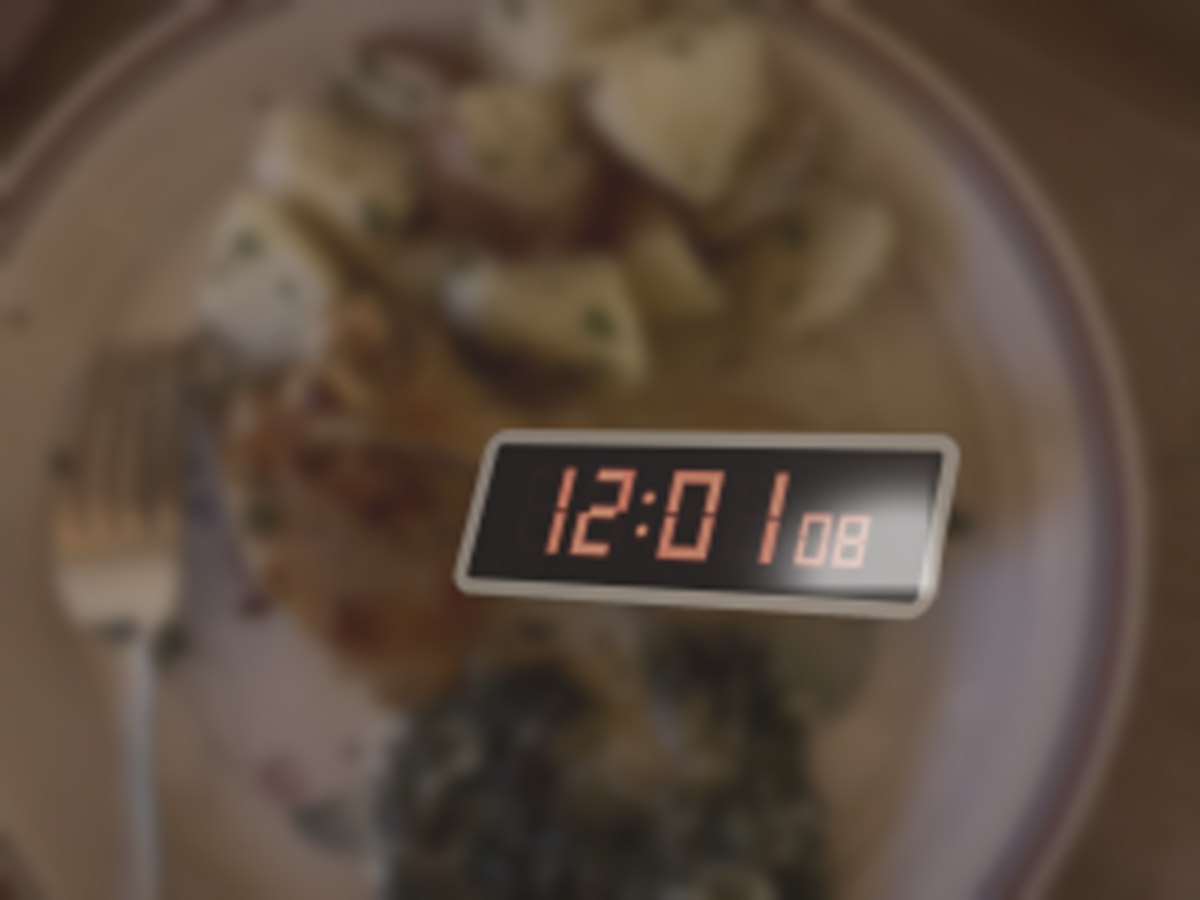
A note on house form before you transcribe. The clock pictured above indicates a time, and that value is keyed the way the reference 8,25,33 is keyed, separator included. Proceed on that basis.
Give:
12,01,08
